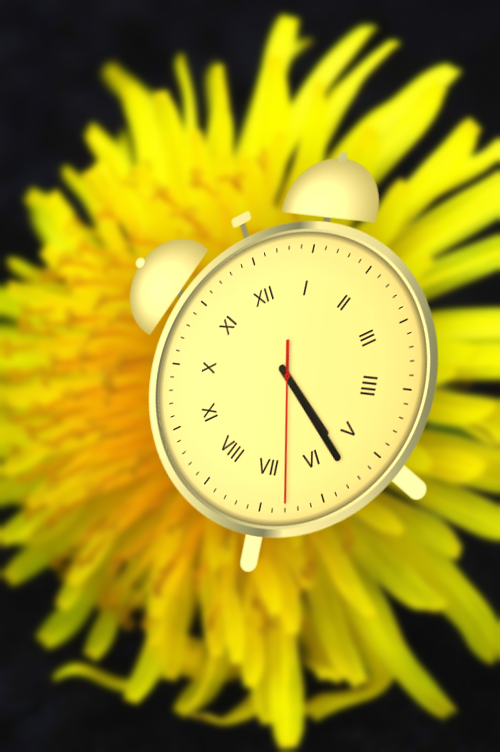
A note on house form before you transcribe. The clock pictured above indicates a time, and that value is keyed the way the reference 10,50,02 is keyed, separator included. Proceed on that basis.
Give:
5,27,33
